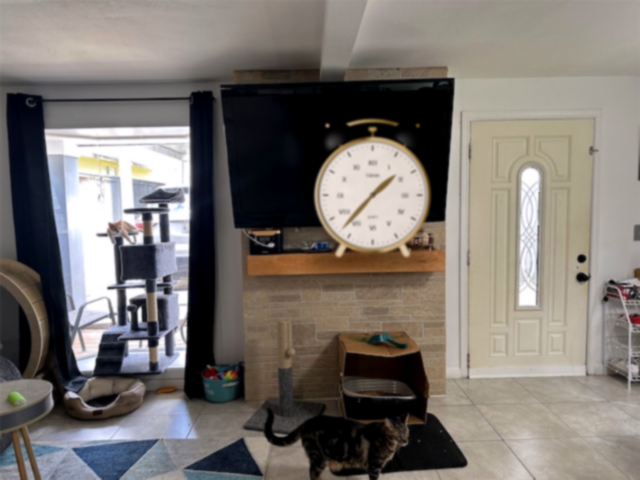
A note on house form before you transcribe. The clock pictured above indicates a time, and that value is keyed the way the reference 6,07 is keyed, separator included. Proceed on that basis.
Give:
1,37
